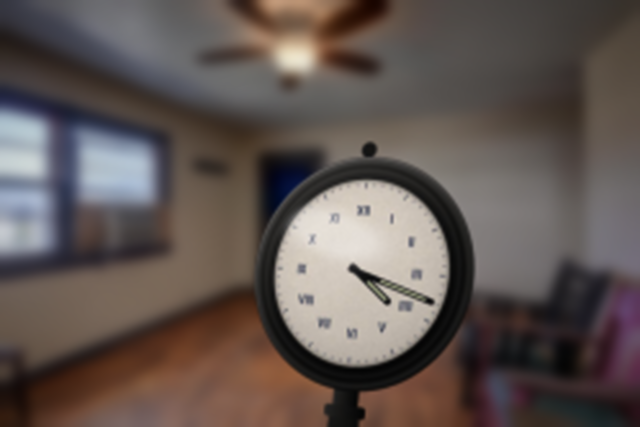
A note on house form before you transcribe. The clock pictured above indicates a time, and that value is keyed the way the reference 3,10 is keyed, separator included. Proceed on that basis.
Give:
4,18
